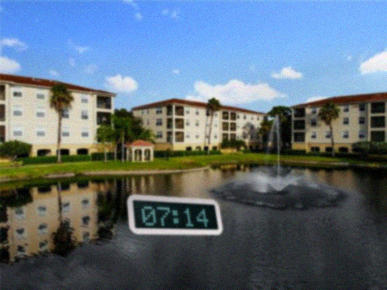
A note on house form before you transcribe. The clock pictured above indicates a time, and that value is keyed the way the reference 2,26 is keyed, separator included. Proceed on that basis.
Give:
7,14
